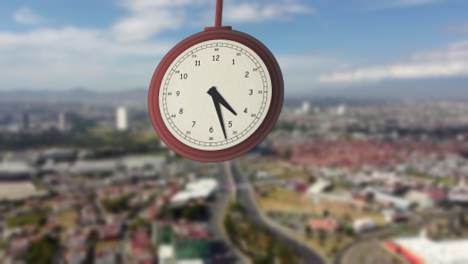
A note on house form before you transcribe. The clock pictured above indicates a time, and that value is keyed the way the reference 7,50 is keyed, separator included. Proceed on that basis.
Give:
4,27
